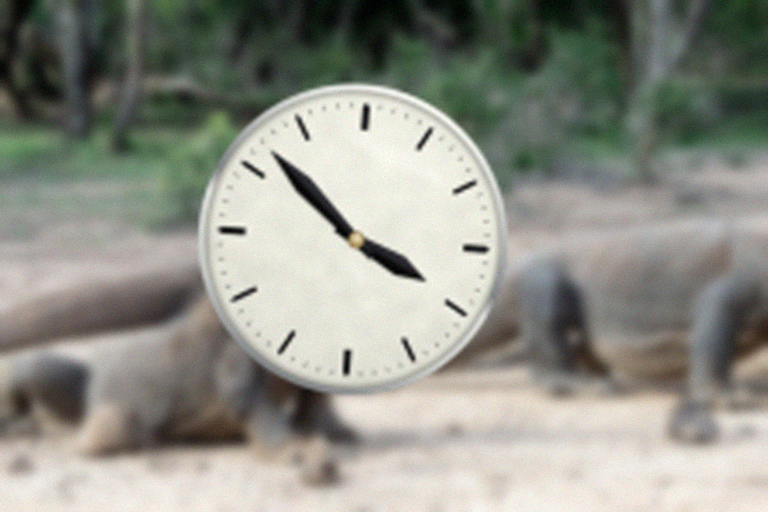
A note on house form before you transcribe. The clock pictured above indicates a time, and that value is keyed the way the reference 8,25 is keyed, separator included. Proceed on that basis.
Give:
3,52
